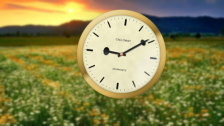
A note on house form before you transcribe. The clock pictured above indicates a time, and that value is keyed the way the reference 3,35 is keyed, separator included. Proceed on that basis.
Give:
9,09
